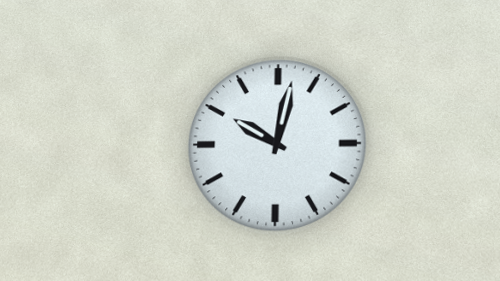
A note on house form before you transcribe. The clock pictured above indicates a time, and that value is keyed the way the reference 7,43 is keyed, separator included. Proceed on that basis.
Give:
10,02
